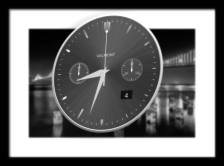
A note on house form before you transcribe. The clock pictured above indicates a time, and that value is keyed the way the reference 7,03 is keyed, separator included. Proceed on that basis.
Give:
8,33
